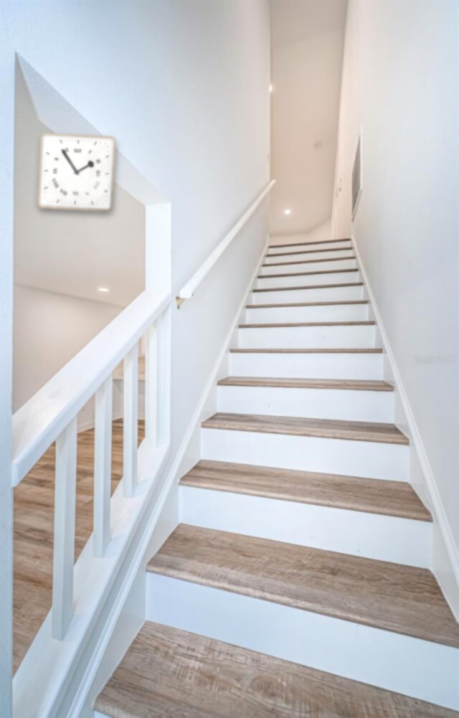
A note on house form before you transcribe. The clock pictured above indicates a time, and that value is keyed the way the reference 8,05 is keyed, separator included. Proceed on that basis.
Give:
1,54
